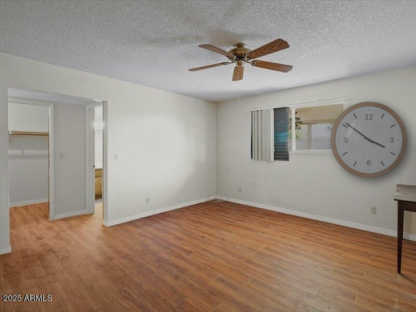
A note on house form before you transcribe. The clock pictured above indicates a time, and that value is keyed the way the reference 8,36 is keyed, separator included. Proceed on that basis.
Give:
3,51
